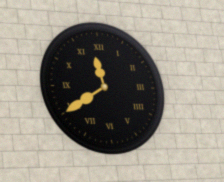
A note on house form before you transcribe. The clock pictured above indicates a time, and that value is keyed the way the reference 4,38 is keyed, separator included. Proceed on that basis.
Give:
11,40
